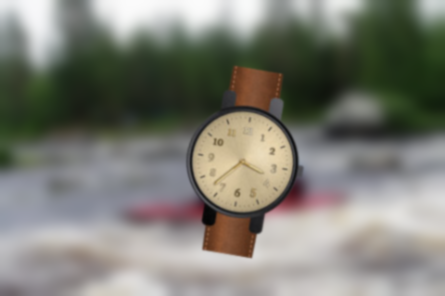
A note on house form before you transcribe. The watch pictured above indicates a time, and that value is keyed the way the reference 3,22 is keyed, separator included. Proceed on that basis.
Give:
3,37
